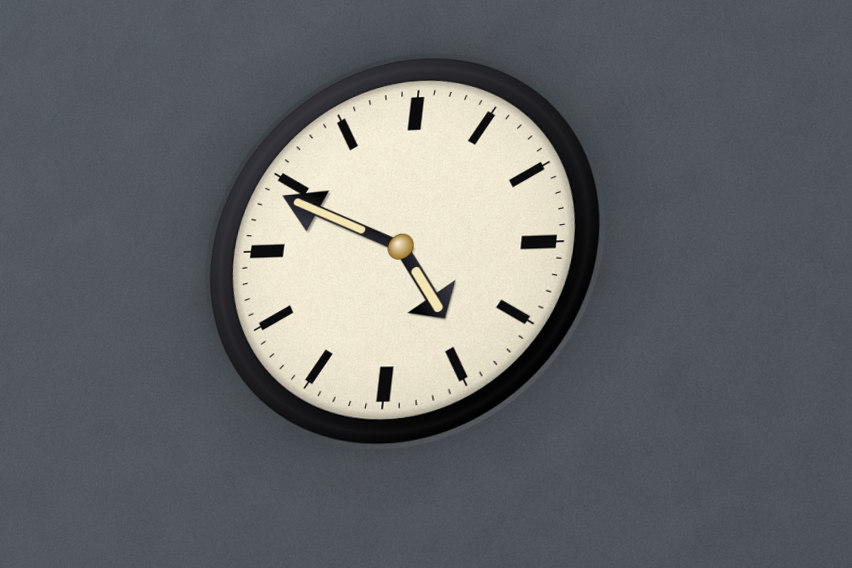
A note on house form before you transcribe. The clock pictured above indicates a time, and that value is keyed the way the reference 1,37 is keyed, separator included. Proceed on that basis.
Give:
4,49
